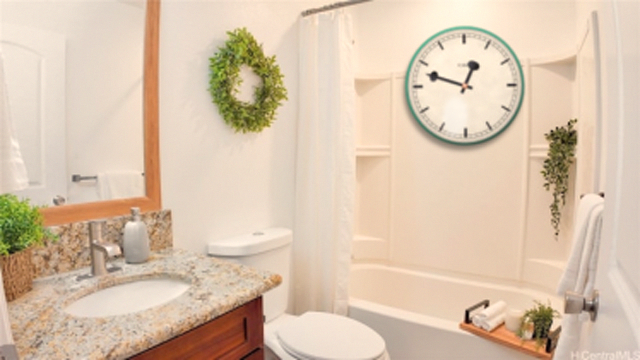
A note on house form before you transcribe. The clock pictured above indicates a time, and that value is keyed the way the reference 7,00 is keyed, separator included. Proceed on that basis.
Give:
12,48
